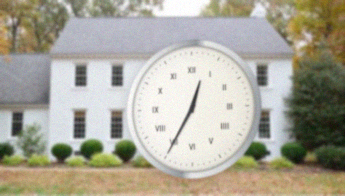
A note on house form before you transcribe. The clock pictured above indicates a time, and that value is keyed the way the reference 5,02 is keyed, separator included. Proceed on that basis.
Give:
12,35
